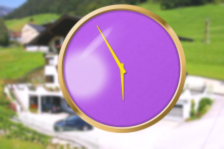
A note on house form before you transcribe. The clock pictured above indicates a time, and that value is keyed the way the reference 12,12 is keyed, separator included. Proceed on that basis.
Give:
5,55
